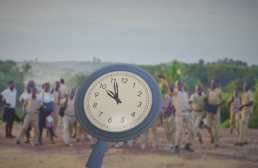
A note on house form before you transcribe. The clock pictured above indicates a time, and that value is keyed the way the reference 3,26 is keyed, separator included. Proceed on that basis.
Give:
9,56
